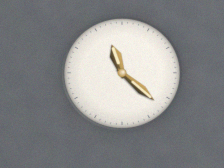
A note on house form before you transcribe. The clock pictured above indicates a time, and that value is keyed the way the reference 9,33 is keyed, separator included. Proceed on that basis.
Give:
11,22
